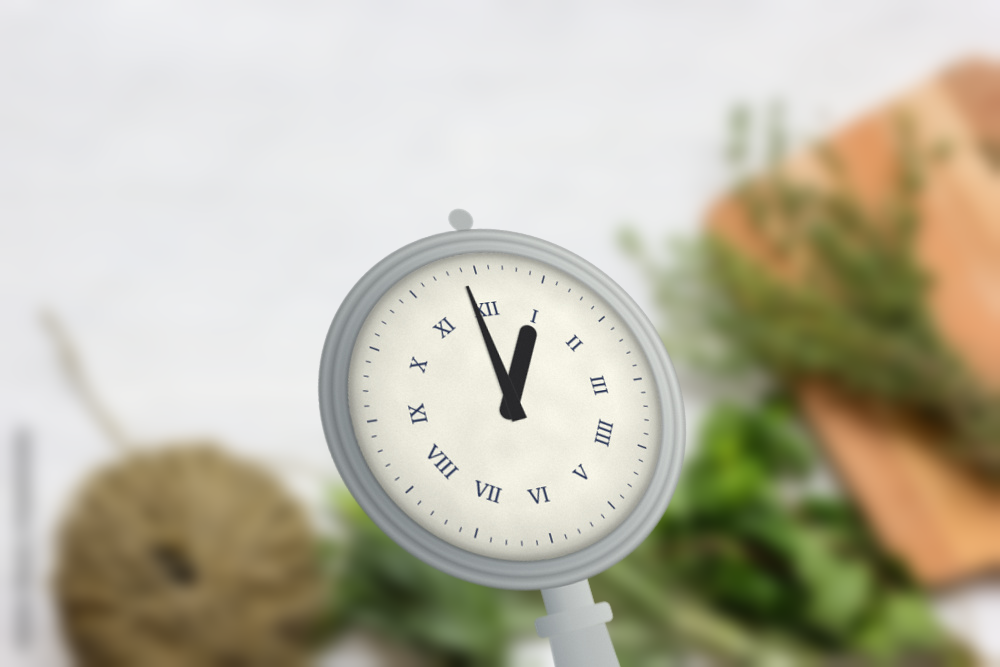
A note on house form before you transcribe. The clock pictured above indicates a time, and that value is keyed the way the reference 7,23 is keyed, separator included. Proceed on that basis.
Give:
12,59
